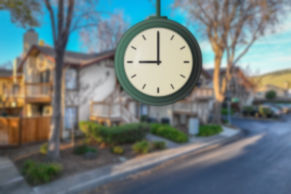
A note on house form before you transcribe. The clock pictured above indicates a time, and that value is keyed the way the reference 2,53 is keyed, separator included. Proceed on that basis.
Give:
9,00
